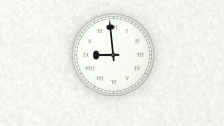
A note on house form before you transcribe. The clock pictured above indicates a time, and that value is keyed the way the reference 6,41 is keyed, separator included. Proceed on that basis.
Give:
8,59
